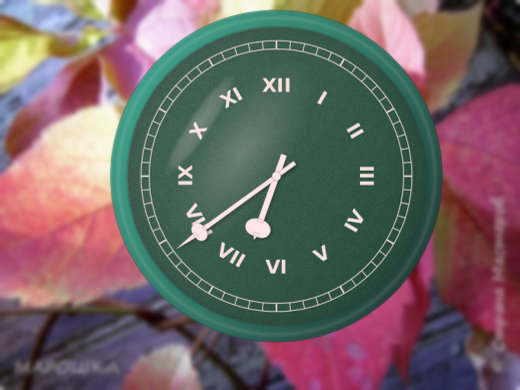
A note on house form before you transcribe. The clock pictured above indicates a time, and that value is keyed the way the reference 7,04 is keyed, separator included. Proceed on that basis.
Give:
6,39
